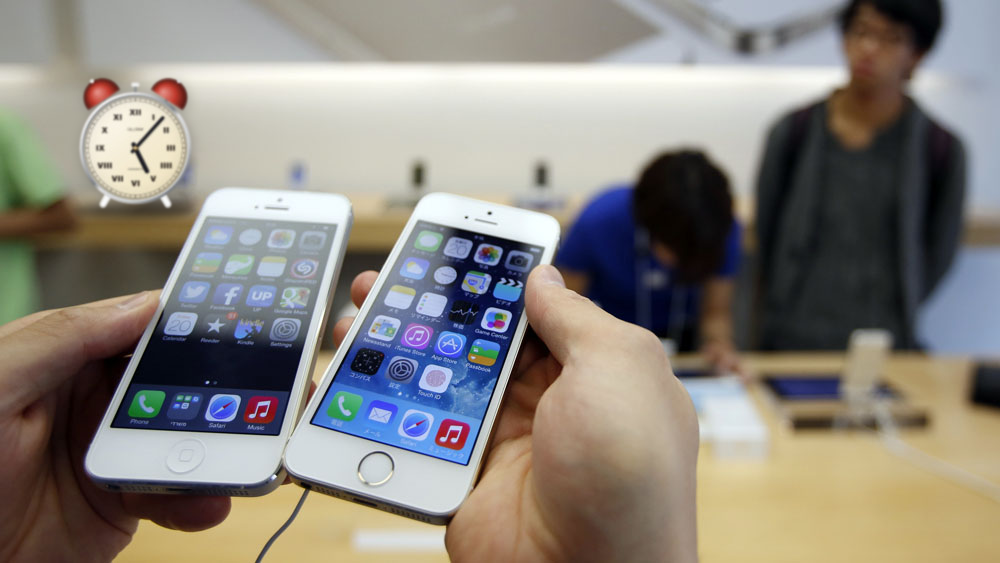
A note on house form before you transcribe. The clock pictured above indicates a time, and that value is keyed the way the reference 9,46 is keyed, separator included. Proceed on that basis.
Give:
5,07
